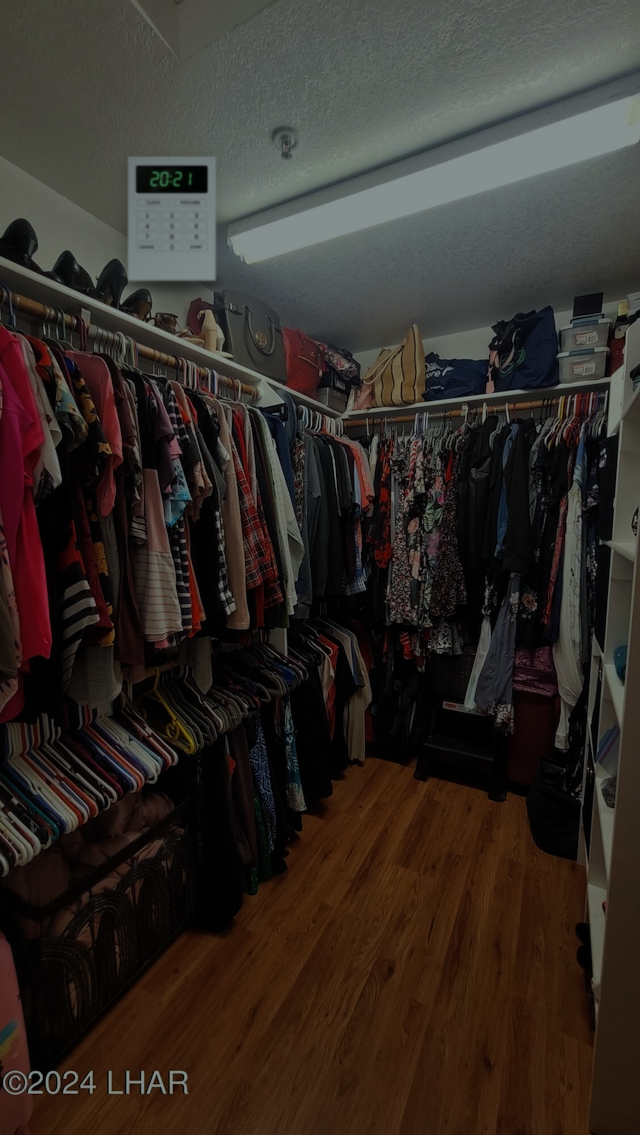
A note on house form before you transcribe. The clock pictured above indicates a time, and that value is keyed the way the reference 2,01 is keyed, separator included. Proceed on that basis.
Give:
20,21
